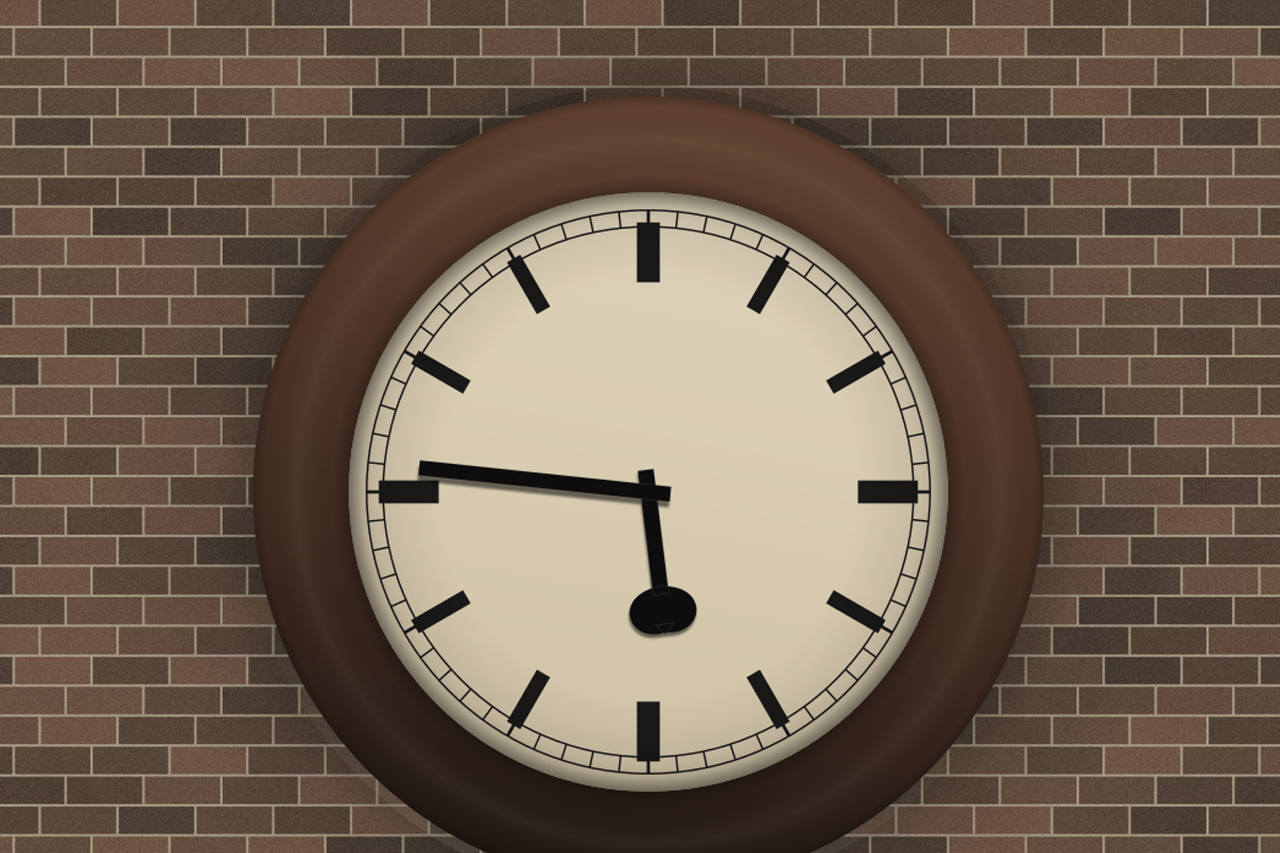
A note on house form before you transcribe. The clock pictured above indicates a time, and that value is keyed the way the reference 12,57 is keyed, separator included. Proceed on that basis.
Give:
5,46
